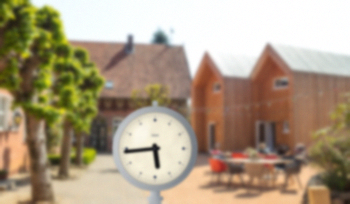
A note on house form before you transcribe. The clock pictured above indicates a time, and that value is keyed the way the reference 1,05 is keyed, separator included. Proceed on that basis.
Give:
5,44
